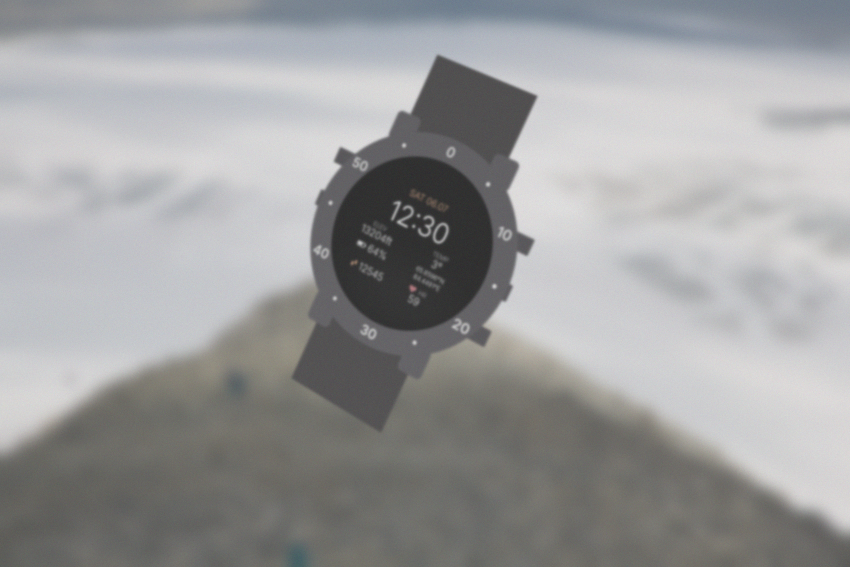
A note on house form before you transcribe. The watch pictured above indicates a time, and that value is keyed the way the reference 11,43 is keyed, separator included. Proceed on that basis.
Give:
12,30
